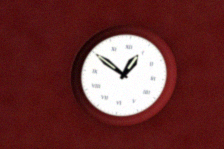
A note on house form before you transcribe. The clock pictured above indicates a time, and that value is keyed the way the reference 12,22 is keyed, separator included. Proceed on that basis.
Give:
12,50
